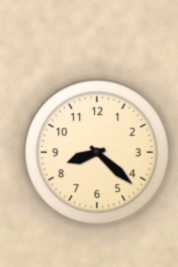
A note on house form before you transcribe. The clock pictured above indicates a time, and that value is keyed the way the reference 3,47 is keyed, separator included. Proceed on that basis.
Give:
8,22
